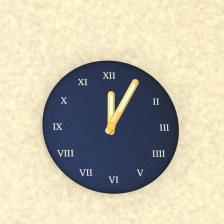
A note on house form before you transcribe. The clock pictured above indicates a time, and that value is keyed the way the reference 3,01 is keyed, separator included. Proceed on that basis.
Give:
12,05
